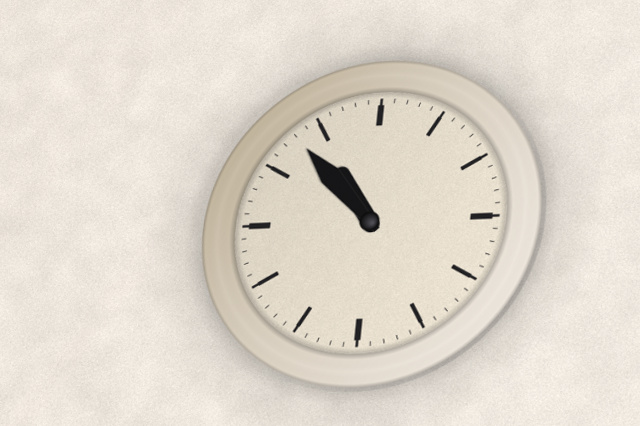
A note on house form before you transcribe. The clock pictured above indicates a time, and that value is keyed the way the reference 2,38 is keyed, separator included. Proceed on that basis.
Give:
10,53
